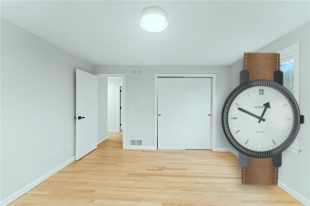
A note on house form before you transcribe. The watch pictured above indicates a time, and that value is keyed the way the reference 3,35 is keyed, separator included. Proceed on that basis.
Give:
12,49
